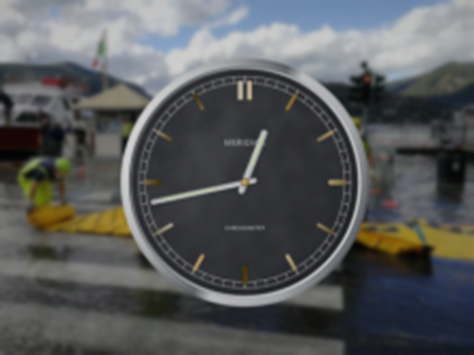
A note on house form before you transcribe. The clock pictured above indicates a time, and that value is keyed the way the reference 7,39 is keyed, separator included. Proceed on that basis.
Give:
12,43
